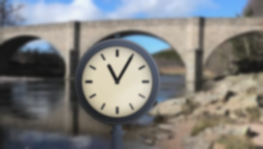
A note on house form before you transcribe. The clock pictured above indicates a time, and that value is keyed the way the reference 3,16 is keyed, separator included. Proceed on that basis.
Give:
11,05
